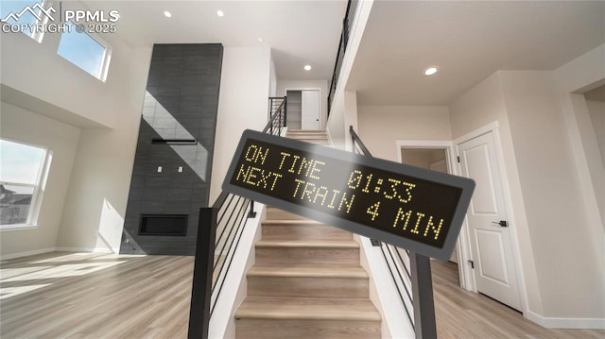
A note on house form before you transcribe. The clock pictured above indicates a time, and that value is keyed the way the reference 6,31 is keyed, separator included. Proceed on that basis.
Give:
1,33
